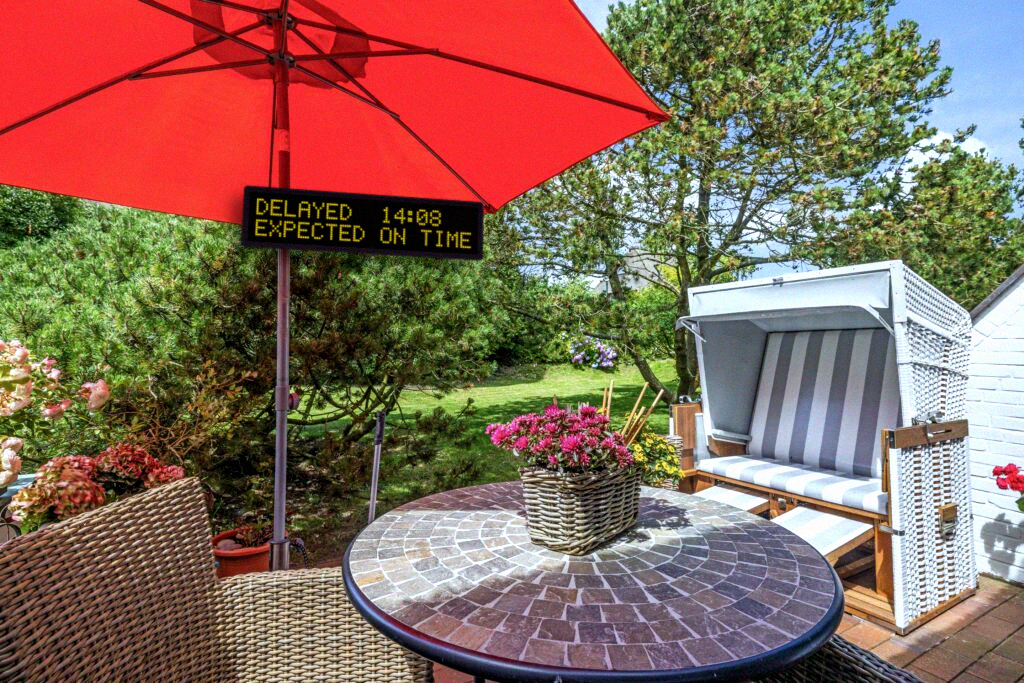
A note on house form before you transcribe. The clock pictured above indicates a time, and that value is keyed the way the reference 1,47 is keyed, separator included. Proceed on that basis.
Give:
14,08
